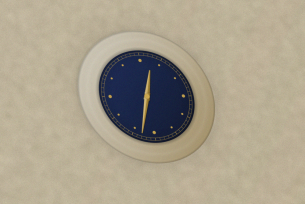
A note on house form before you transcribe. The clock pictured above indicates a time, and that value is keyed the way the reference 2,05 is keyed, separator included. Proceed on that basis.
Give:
12,33
